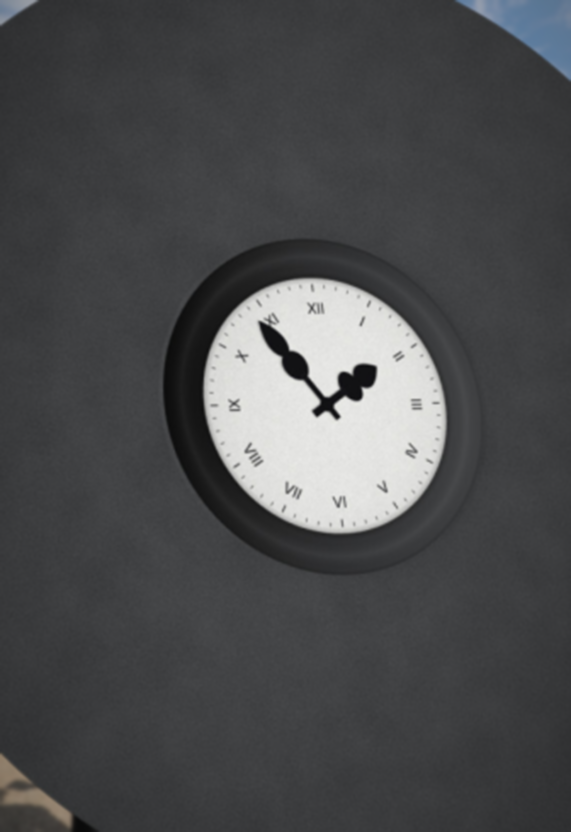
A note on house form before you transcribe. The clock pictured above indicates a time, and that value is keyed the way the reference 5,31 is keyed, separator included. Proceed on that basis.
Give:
1,54
